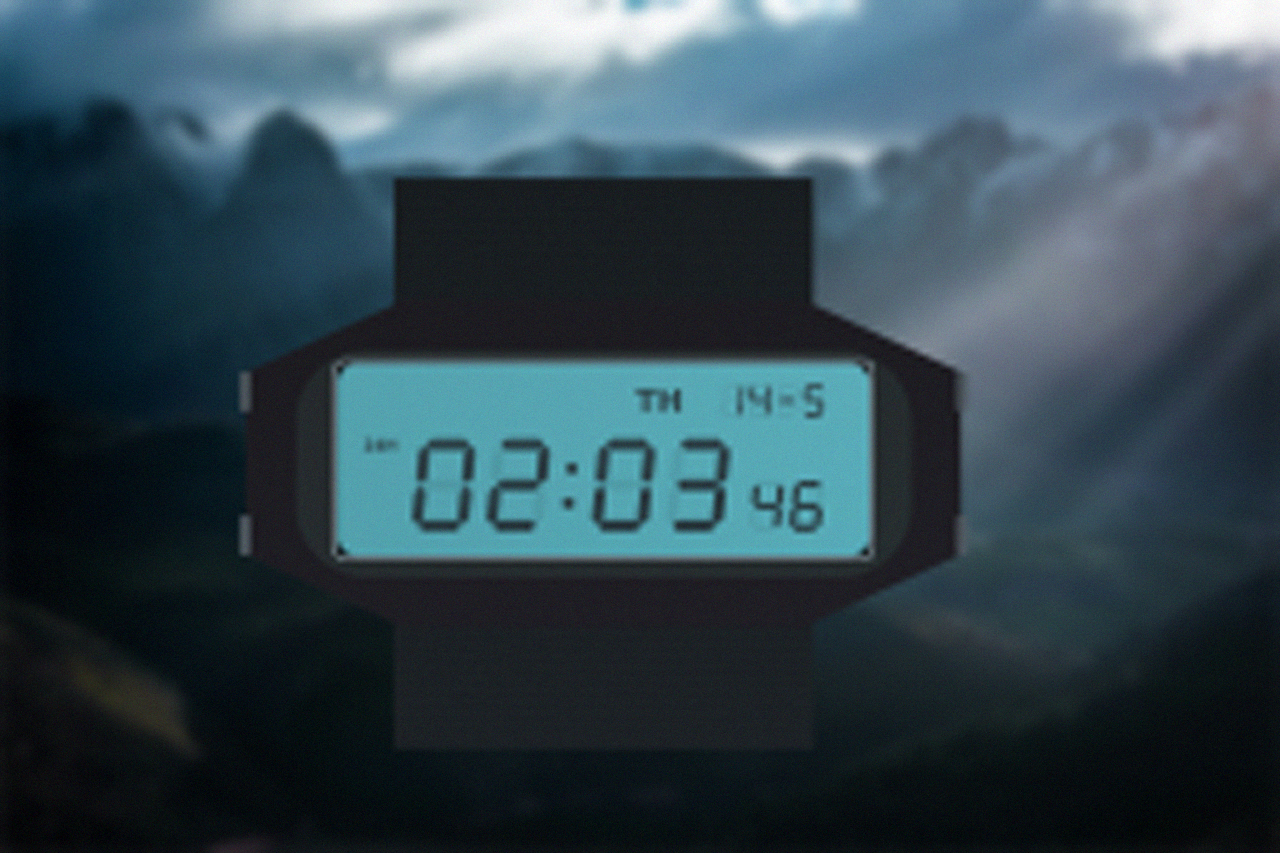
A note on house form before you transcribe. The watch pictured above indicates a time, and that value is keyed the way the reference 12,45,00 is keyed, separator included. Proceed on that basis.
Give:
2,03,46
